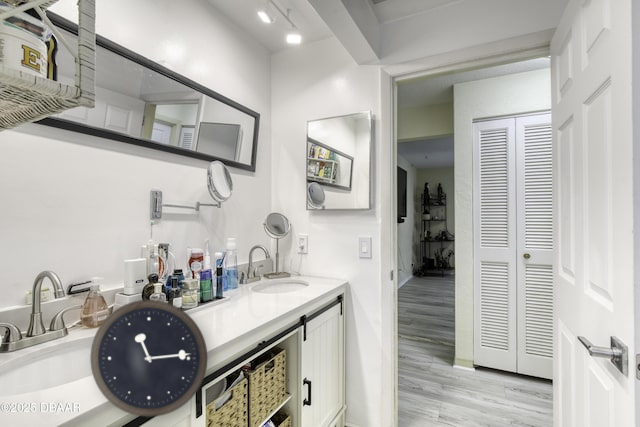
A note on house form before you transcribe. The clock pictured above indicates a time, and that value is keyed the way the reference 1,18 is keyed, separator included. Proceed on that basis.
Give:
11,14
